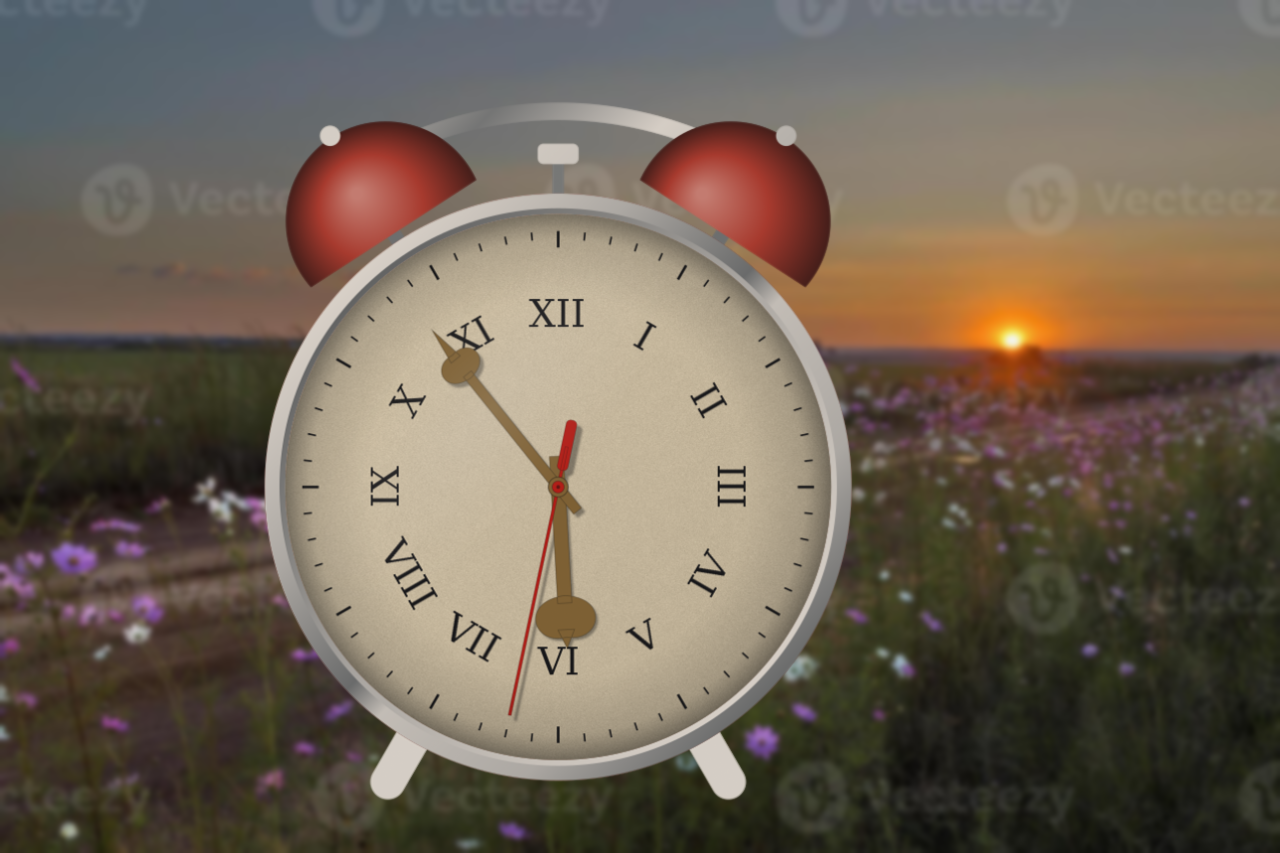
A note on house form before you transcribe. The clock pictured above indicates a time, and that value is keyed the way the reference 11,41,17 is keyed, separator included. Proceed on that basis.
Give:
5,53,32
